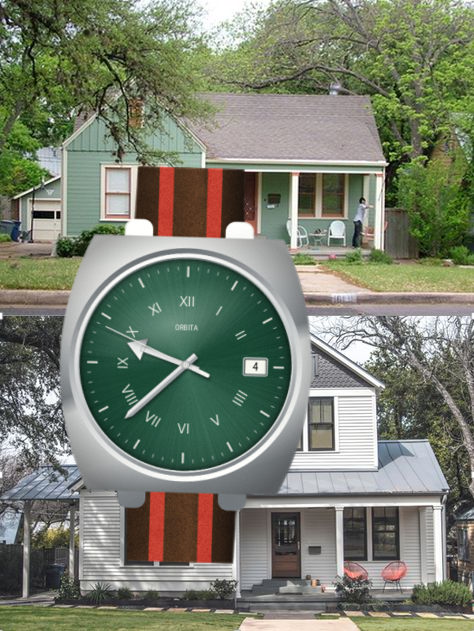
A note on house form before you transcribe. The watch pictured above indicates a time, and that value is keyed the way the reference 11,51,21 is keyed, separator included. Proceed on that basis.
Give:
9,37,49
